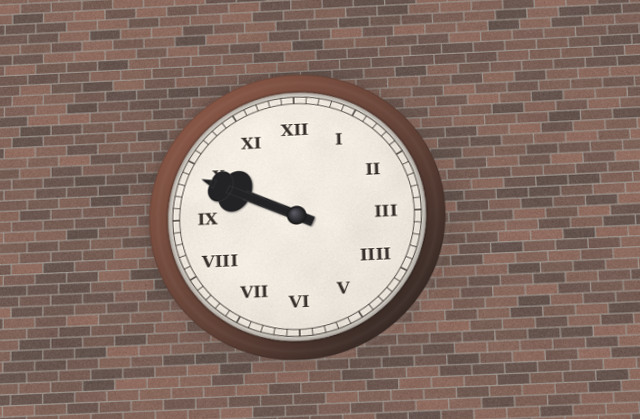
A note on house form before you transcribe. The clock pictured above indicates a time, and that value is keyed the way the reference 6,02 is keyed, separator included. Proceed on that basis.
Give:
9,49
